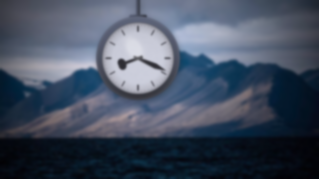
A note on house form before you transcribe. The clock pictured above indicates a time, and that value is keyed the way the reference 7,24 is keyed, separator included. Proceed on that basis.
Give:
8,19
